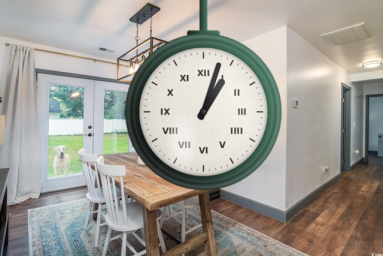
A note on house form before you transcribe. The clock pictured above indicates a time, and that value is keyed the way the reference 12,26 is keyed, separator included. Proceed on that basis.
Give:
1,03
